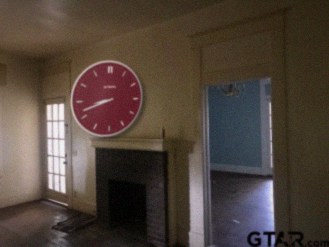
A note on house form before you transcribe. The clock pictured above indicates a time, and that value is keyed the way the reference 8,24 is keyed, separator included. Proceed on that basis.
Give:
8,42
